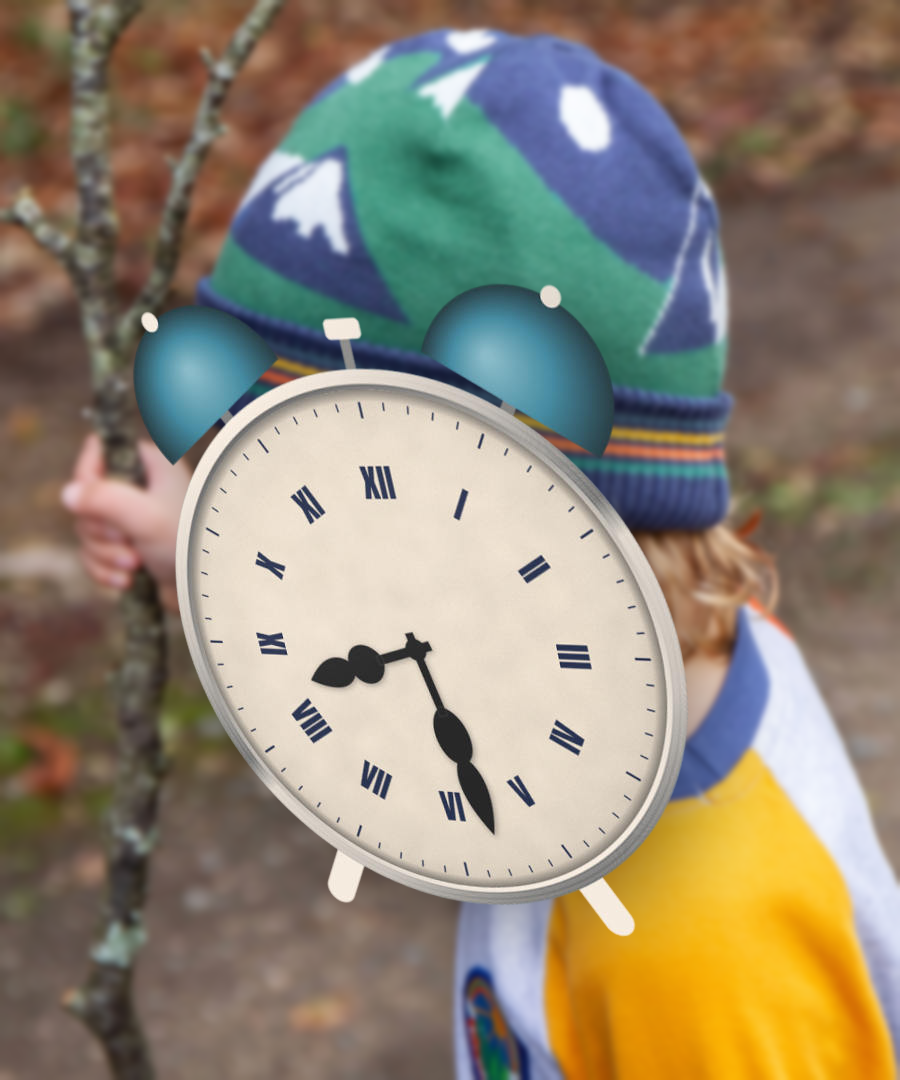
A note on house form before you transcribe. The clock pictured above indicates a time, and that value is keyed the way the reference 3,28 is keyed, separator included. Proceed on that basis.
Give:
8,28
